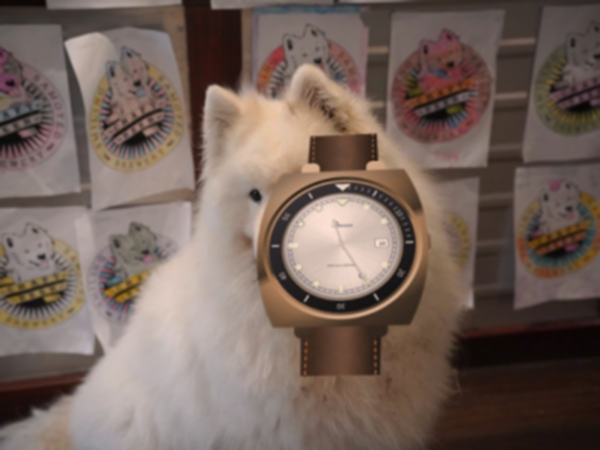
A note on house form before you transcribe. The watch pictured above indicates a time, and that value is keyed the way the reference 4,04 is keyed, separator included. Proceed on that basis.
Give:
11,25
